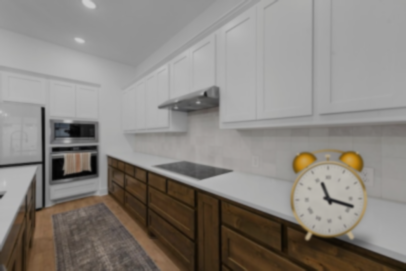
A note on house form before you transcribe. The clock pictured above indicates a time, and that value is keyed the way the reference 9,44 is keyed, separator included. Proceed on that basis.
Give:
11,18
